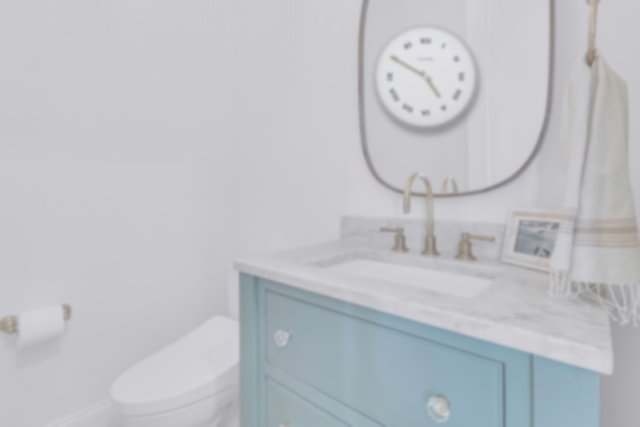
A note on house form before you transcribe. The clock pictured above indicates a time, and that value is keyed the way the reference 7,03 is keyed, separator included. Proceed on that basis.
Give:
4,50
